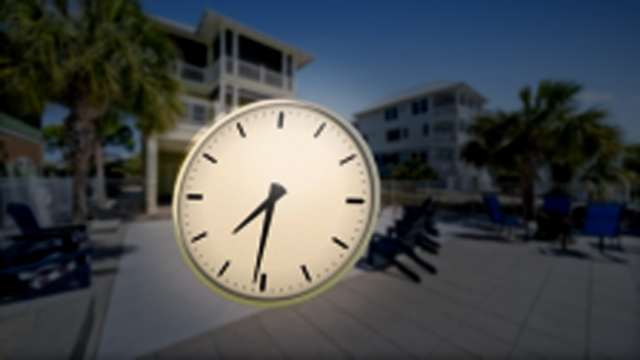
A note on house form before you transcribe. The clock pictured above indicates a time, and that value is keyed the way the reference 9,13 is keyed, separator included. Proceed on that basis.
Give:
7,31
